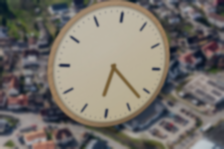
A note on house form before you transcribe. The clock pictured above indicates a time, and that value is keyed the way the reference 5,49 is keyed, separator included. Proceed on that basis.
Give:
6,22
